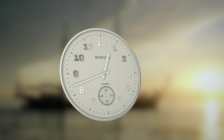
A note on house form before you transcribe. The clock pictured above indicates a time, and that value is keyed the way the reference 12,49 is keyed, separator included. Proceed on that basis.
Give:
12,42
